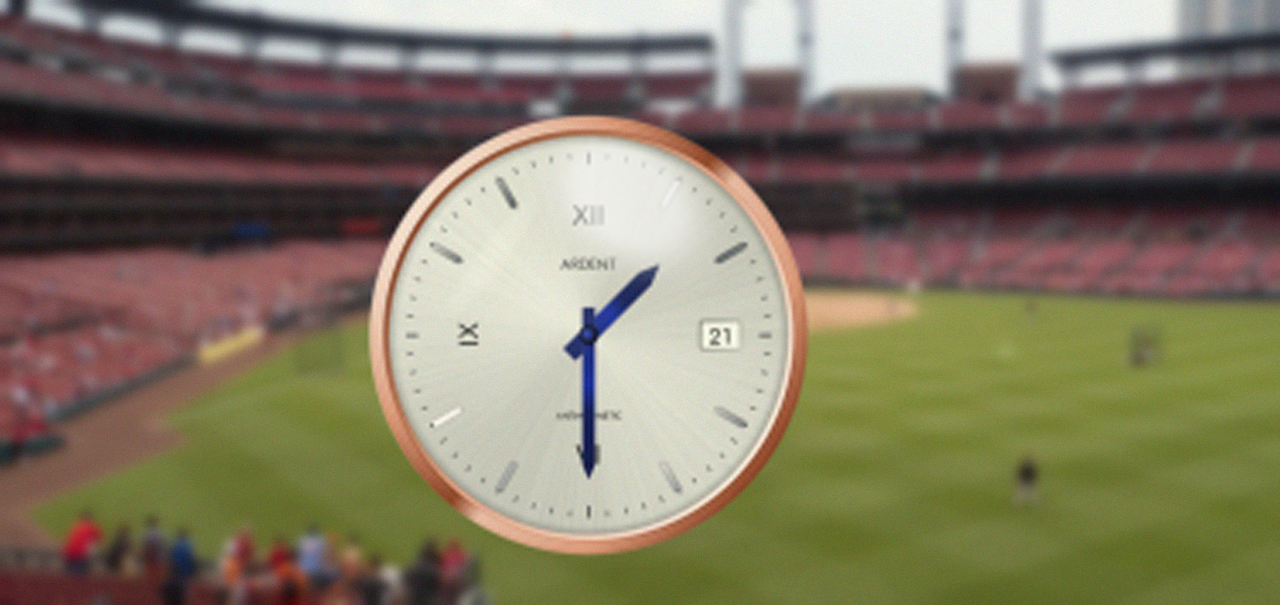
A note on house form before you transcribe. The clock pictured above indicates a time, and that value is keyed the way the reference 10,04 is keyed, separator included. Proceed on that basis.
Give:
1,30
